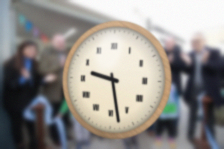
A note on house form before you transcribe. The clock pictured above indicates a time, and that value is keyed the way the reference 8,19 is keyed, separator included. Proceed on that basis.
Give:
9,28
